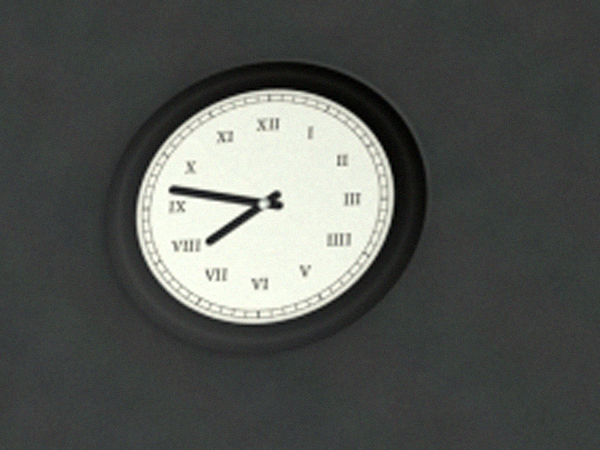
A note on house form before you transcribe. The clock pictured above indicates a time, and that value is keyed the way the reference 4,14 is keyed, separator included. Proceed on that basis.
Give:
7,47
